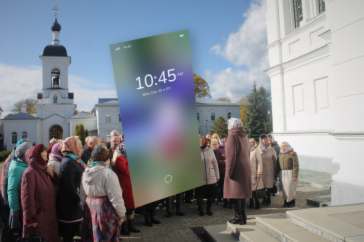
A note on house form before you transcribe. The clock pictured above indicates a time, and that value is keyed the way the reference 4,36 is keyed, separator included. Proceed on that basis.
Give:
10,45
